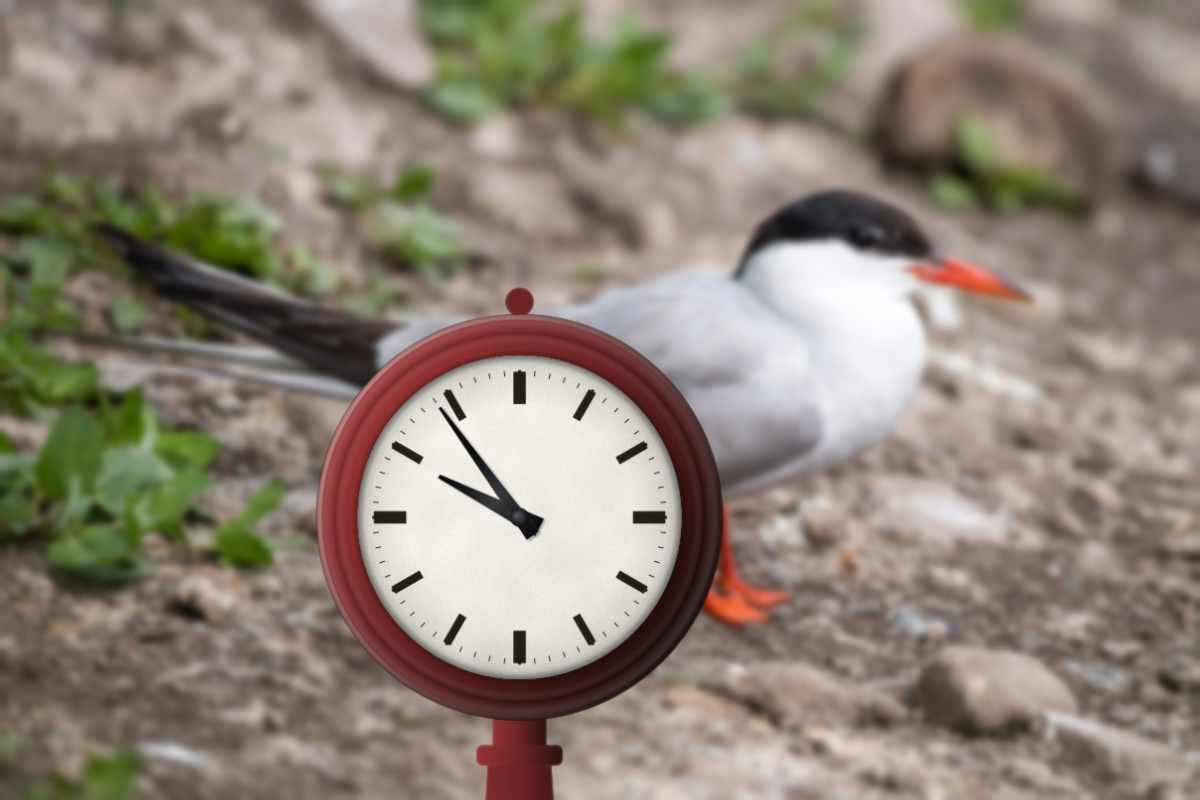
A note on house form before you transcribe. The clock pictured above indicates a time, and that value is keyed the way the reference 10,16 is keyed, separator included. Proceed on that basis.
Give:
9,54
